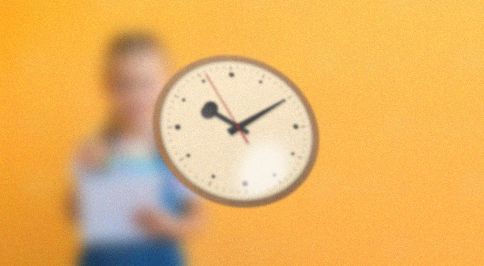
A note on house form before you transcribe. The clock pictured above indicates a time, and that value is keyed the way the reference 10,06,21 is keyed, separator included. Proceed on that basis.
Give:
10,09,56
